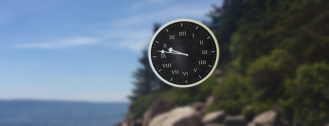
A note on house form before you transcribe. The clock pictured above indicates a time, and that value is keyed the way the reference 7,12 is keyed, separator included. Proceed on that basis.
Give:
9,47
